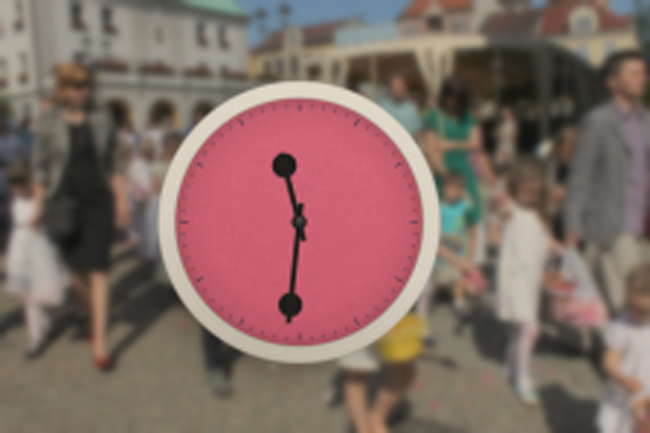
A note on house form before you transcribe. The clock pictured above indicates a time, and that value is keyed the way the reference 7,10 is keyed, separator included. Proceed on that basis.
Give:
11,31
